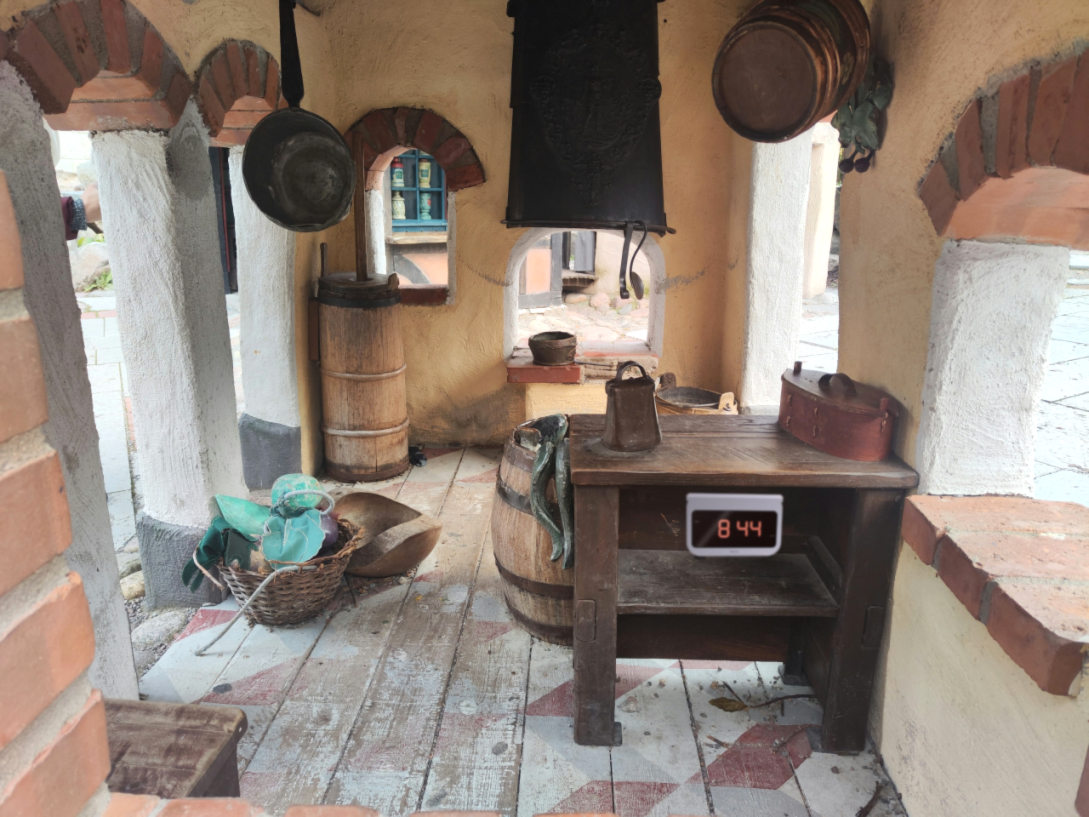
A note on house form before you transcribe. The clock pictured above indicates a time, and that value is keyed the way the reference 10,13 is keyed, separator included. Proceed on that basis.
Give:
8,44
